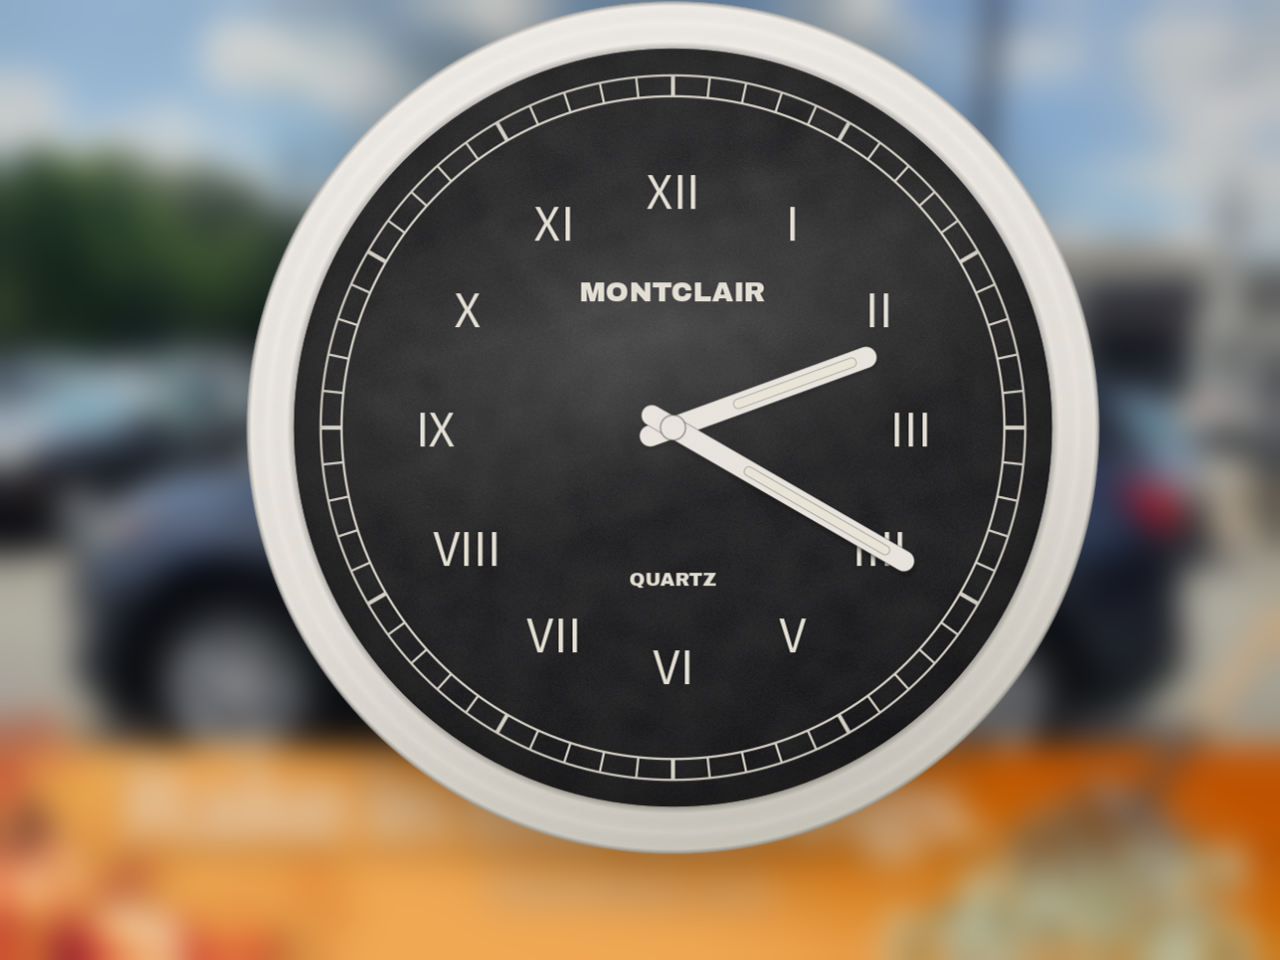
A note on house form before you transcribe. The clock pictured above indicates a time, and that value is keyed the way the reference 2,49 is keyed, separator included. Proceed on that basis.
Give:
2,20
